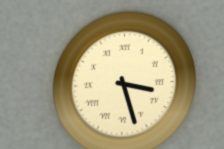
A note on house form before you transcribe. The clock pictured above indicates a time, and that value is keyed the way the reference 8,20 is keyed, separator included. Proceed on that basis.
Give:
3,27
